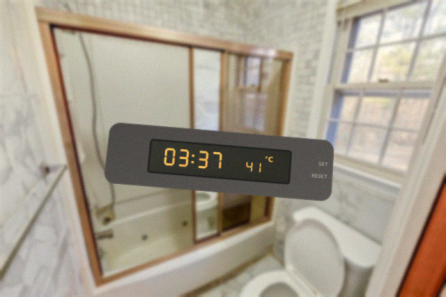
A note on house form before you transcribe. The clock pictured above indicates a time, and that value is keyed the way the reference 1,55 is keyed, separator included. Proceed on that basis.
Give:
3,37
